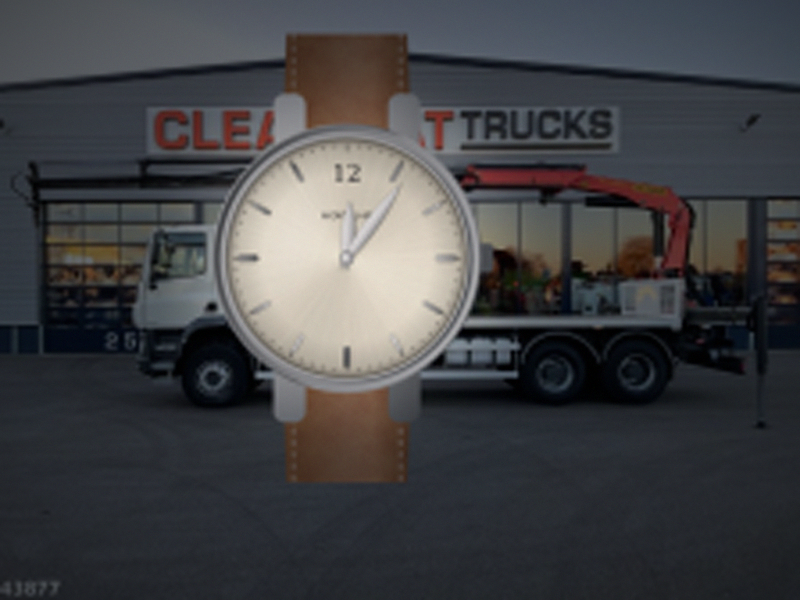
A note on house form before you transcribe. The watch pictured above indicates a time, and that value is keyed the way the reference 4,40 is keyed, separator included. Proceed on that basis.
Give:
12,06
